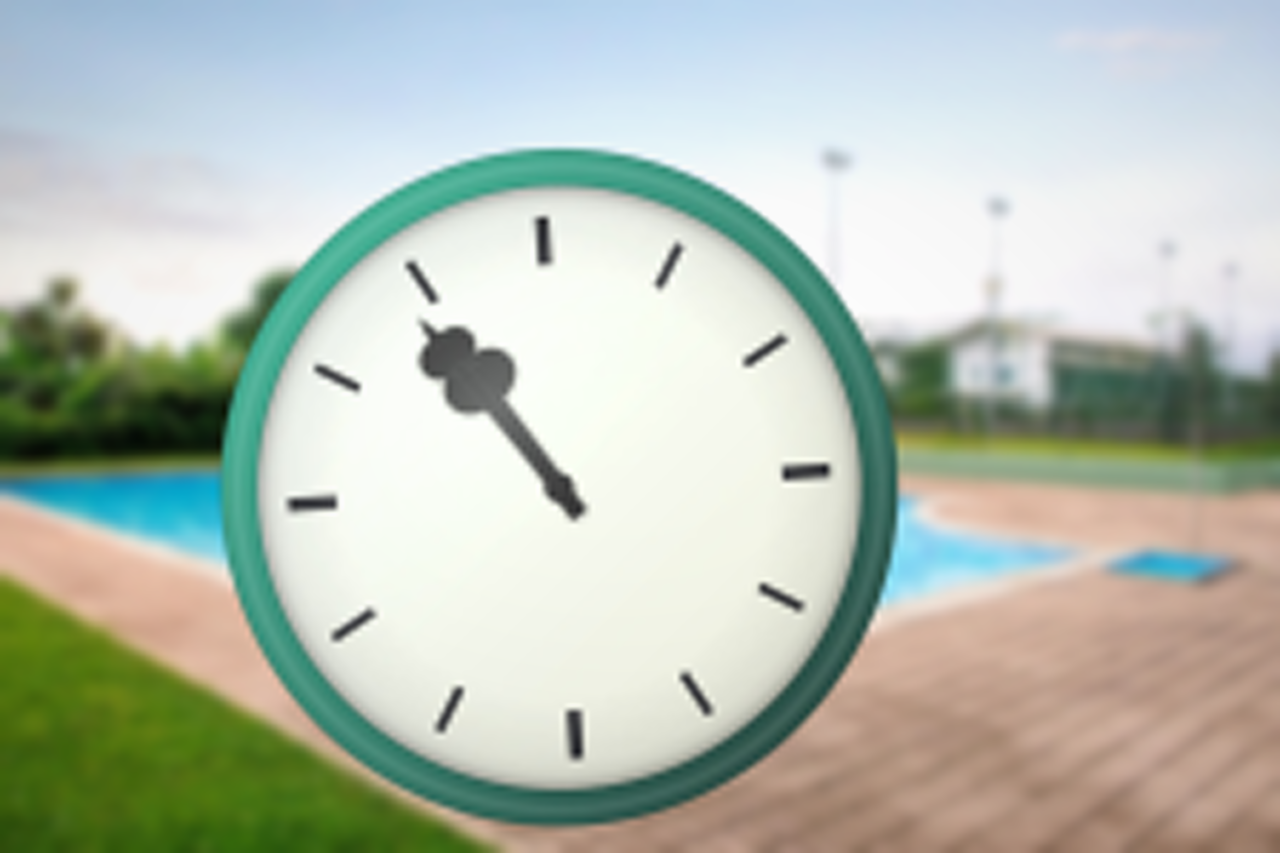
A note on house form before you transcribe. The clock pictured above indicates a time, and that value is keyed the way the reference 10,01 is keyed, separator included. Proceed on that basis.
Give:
10,54
